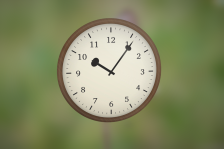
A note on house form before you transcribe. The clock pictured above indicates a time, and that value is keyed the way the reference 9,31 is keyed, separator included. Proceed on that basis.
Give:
10,06
